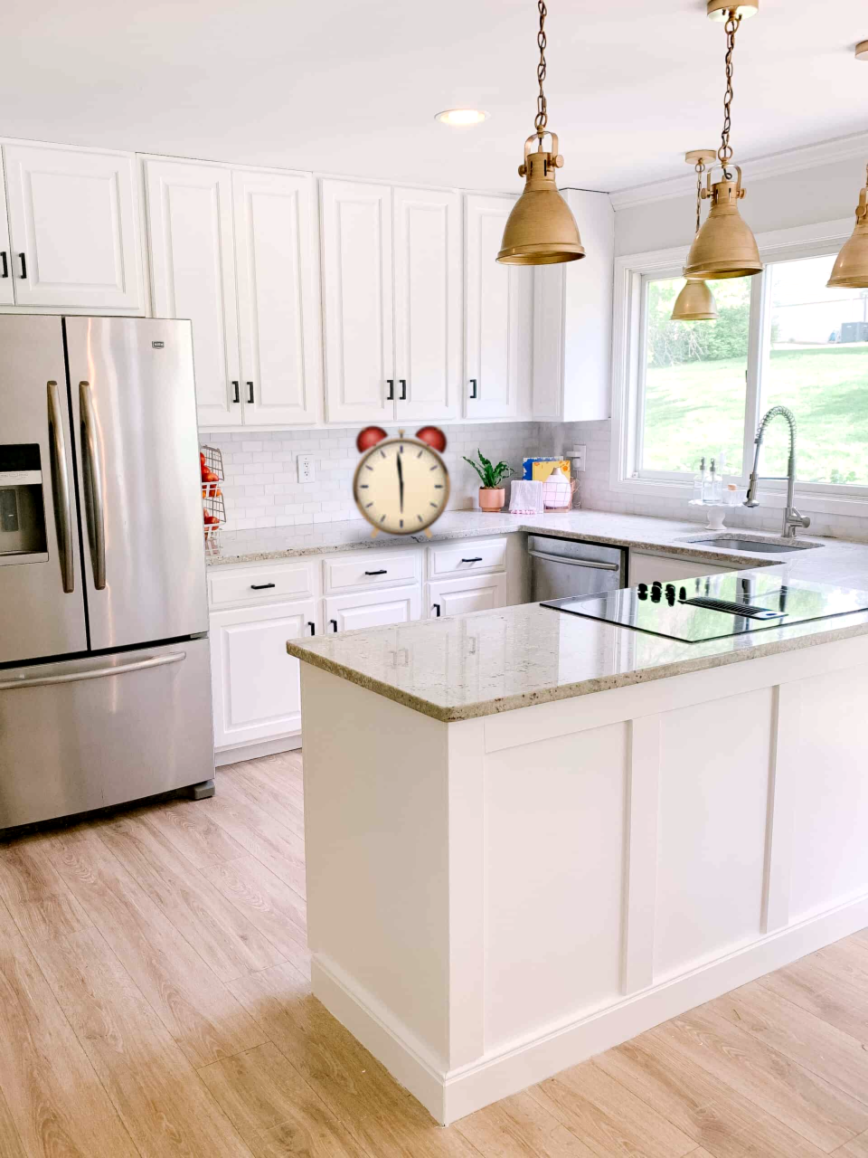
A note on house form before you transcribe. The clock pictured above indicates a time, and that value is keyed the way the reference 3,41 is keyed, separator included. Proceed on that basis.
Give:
5,59
